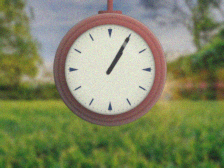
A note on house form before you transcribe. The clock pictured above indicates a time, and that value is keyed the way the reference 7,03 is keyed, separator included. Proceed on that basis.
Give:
1,05
